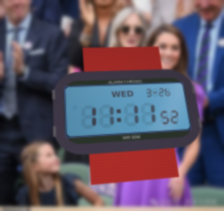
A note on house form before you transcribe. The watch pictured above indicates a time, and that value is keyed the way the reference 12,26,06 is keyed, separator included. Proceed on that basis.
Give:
11,11,52
